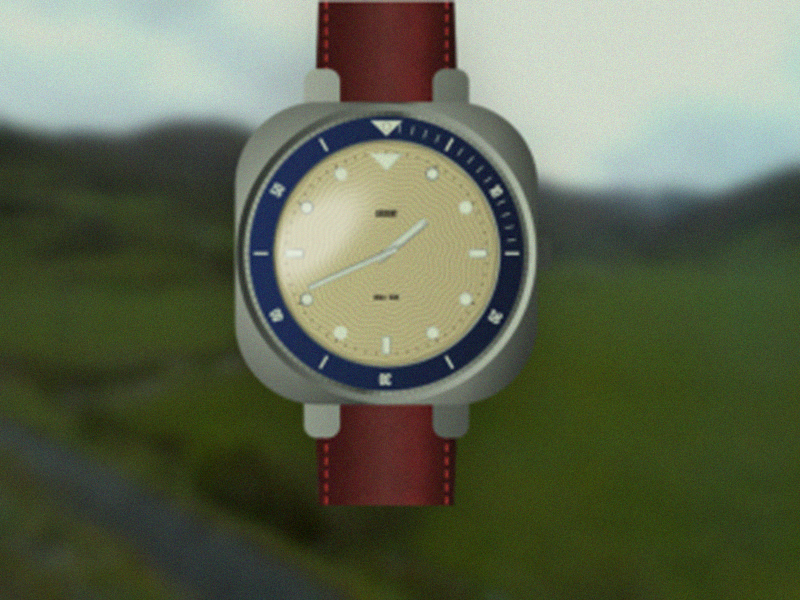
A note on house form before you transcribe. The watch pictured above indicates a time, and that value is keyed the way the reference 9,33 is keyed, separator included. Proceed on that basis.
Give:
1,41
